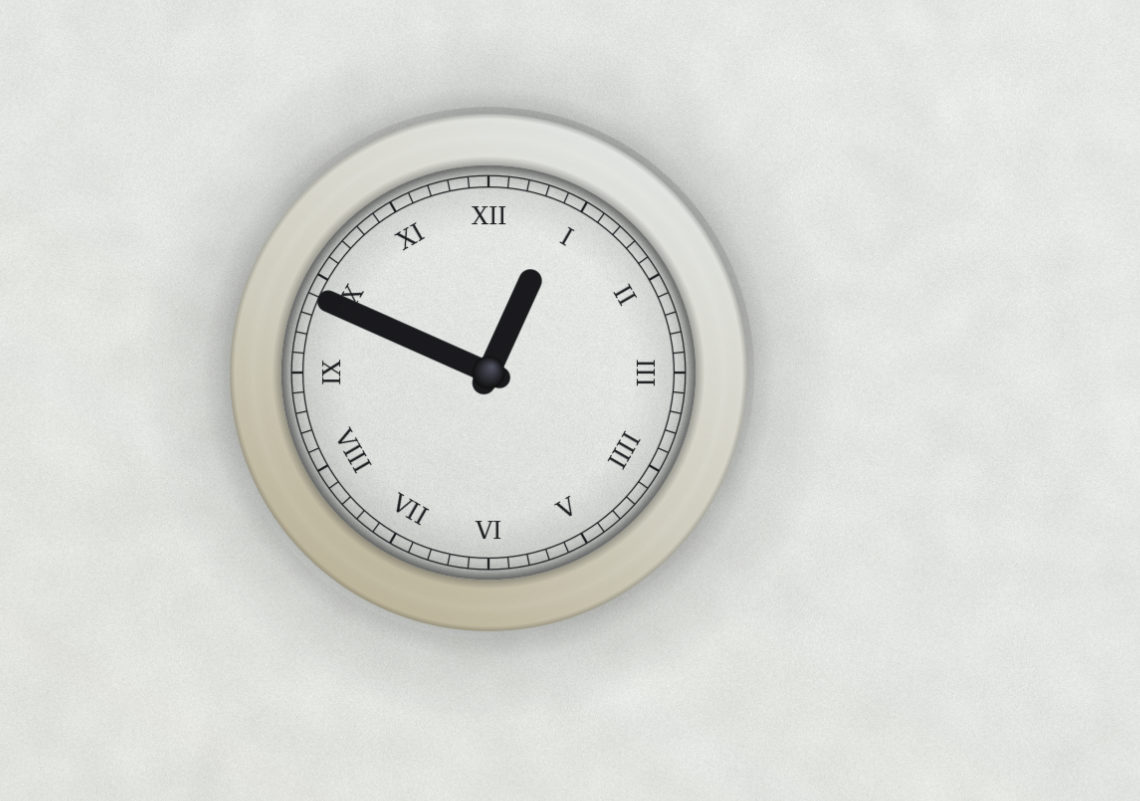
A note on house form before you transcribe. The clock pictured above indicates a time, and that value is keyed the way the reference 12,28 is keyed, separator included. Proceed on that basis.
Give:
12,49
